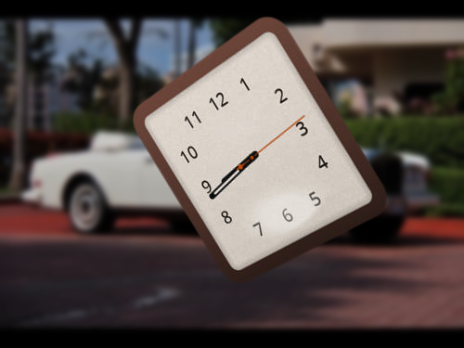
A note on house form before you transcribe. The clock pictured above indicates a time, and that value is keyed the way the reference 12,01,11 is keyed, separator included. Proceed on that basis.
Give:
8,43,14
